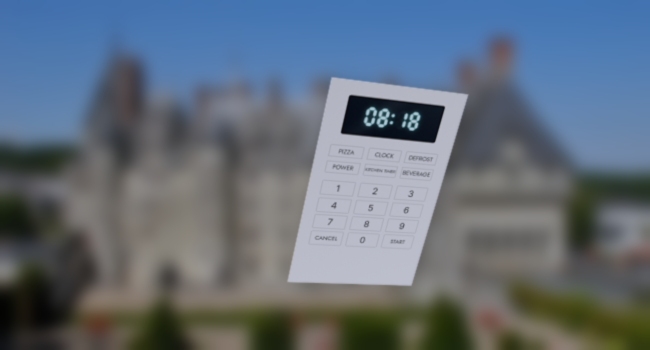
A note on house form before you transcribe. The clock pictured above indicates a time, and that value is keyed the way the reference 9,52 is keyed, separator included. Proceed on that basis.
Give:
8,18
